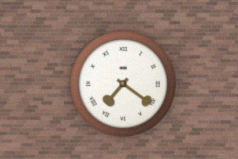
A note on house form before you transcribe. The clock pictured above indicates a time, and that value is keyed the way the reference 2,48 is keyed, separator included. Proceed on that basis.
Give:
7,21
